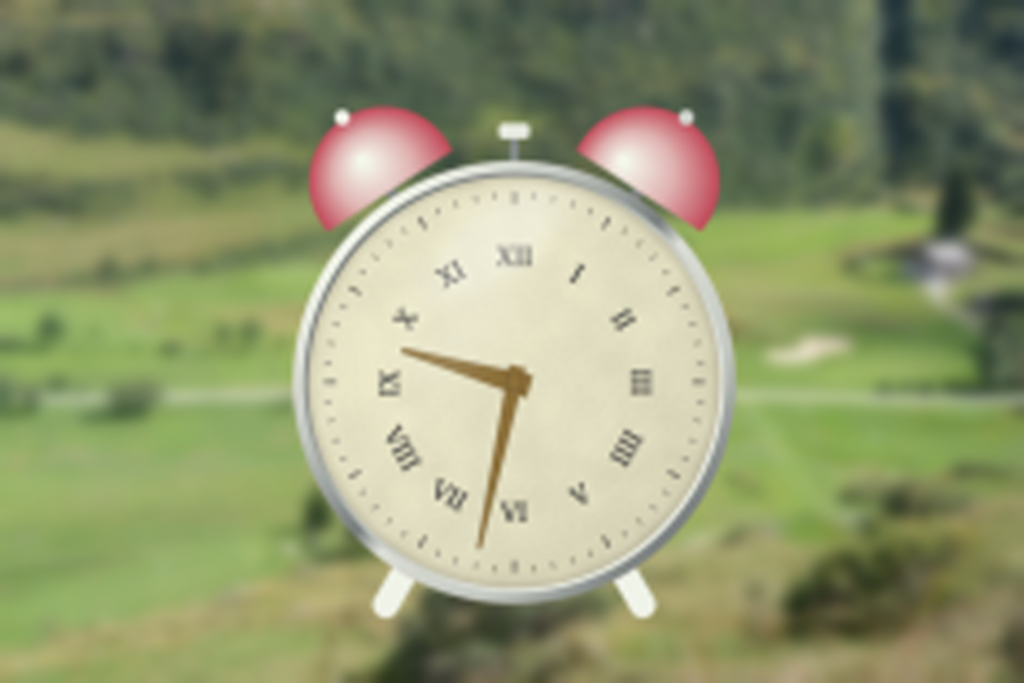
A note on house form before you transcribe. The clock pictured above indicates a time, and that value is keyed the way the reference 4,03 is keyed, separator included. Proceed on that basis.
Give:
9,32
